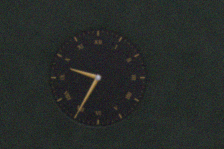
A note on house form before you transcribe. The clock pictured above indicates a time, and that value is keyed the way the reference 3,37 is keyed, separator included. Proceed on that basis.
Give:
9,35
